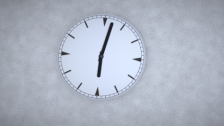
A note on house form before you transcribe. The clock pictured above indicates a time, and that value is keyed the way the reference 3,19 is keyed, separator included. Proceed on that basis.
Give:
6,02
